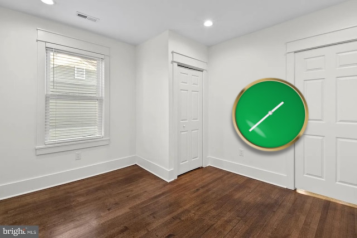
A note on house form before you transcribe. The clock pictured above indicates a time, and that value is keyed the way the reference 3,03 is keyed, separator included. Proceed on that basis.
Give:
1,38
